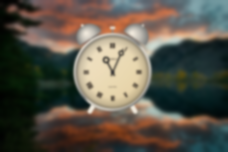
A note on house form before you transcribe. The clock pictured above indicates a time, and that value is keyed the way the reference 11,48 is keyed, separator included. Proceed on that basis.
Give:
11,04
